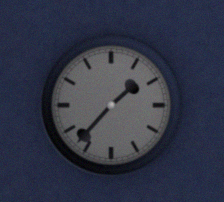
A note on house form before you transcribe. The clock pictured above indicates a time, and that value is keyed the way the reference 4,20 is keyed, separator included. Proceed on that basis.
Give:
1,37
